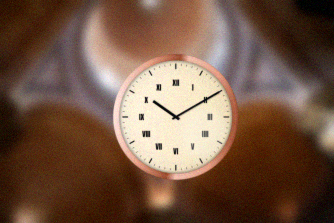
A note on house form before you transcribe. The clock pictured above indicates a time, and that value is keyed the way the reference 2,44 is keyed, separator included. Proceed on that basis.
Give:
10,10
